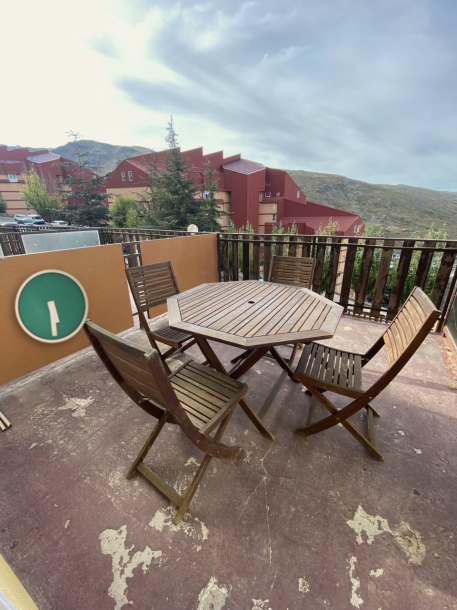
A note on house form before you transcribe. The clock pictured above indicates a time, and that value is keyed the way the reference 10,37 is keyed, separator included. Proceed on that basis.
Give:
5,29
